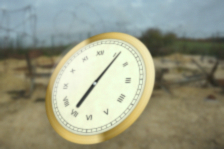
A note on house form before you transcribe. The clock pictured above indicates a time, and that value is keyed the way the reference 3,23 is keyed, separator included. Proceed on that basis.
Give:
7,06
